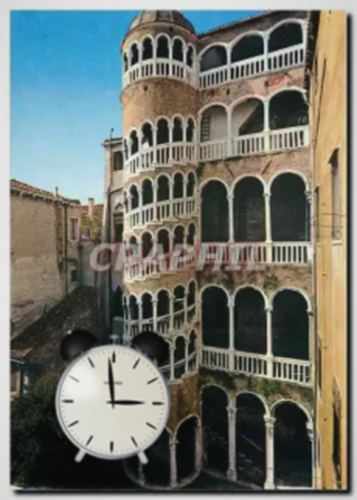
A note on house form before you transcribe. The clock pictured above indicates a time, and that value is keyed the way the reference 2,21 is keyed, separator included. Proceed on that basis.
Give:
2,59
